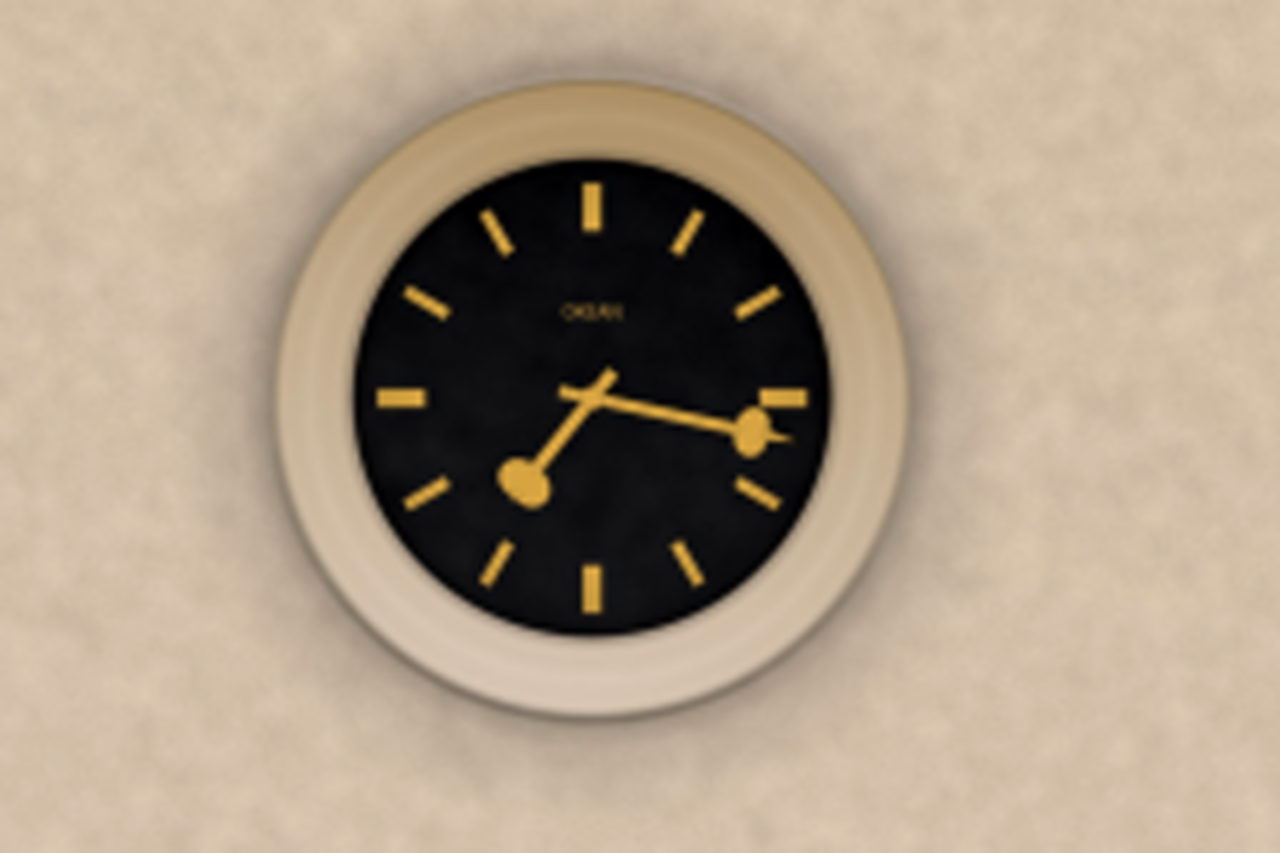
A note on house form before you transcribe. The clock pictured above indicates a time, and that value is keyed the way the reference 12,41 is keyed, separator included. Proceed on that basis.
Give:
7,17
